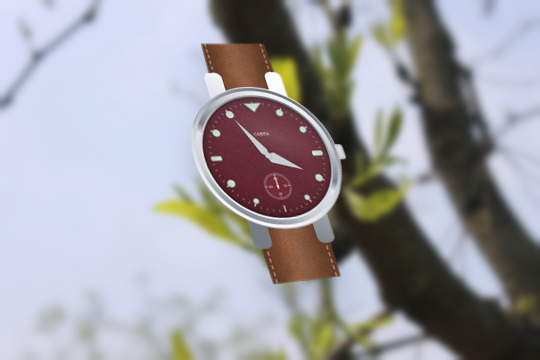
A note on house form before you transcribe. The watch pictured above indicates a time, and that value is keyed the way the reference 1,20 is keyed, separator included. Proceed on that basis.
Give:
3,55
